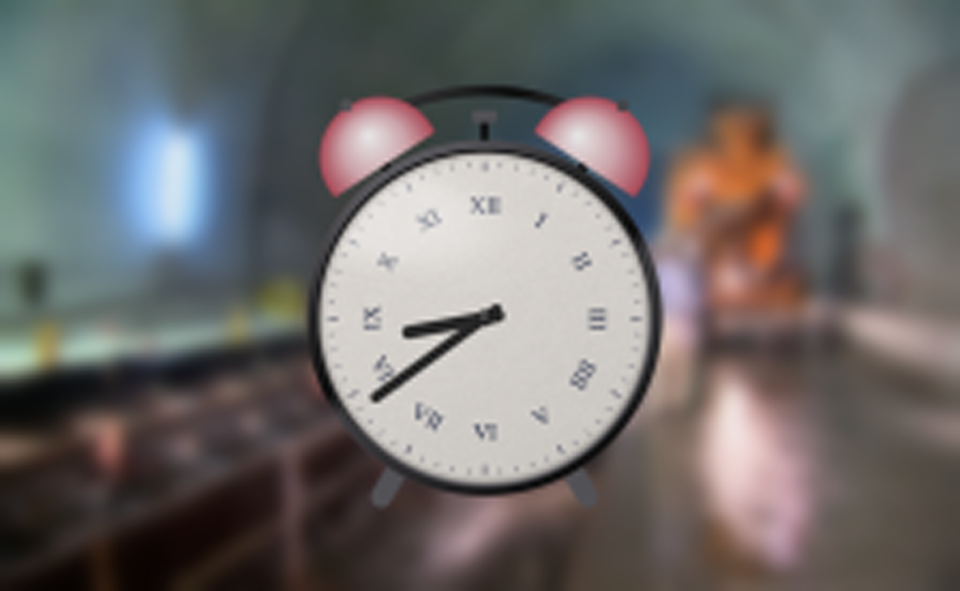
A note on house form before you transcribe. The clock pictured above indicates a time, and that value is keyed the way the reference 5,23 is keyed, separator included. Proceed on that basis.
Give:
8,39
